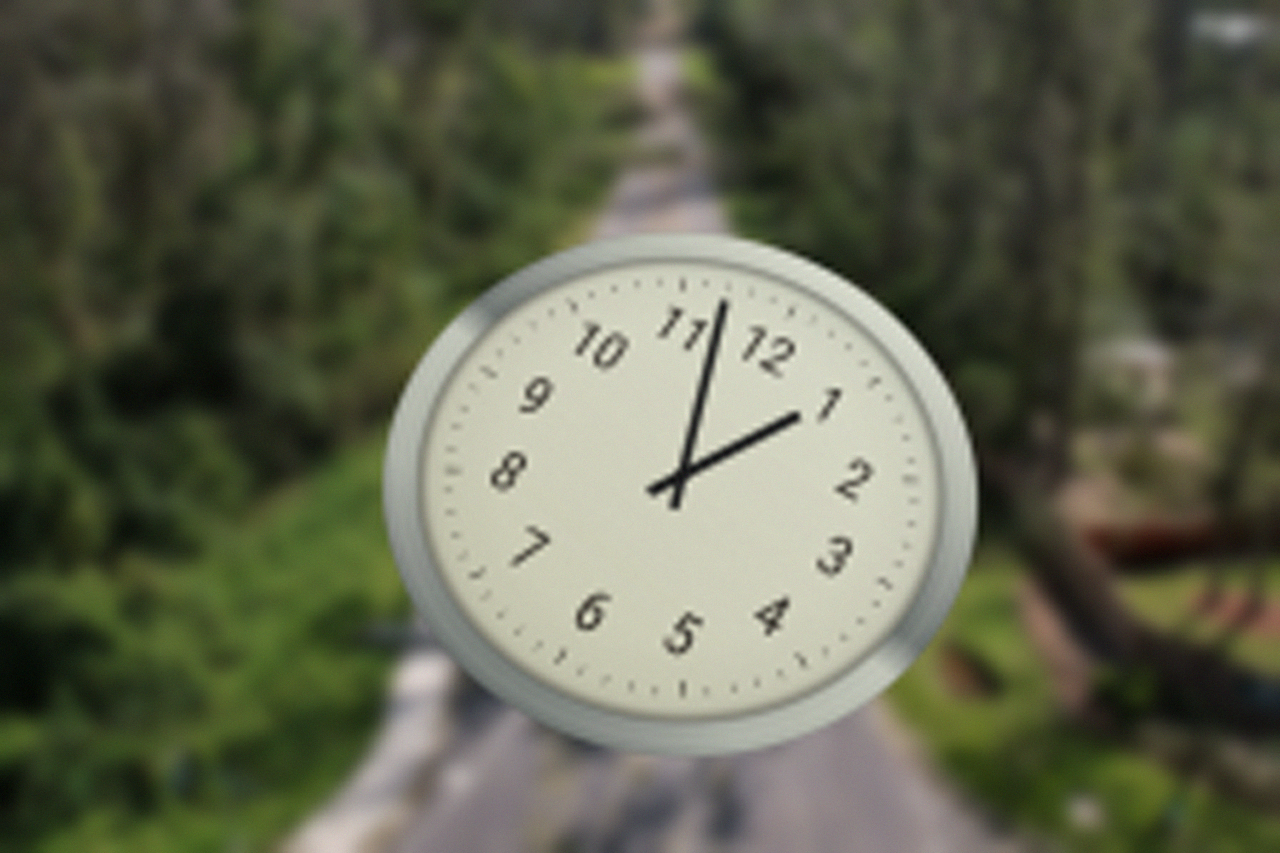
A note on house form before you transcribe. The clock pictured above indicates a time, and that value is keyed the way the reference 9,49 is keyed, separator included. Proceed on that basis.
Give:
12,57
